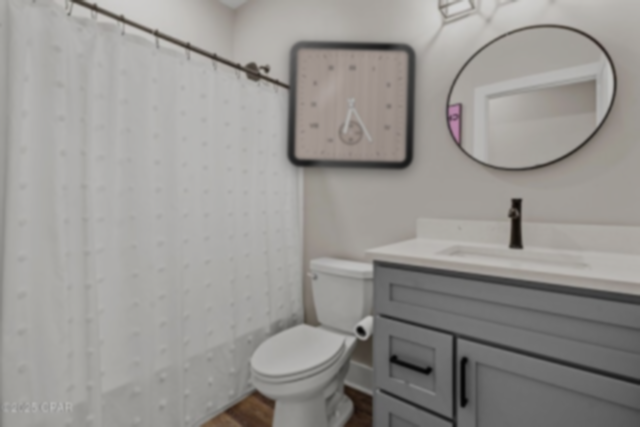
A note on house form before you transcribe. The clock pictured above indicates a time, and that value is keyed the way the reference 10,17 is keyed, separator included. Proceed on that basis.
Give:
6,25
